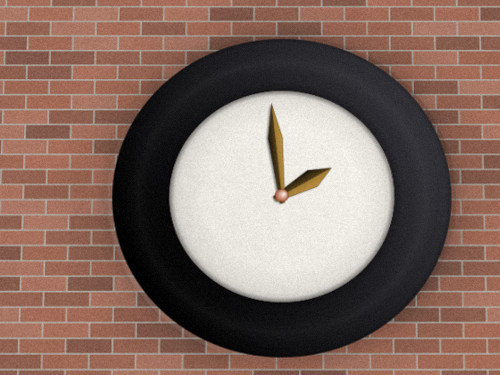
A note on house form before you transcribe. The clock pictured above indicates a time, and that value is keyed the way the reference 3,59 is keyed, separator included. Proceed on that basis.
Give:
1,59
